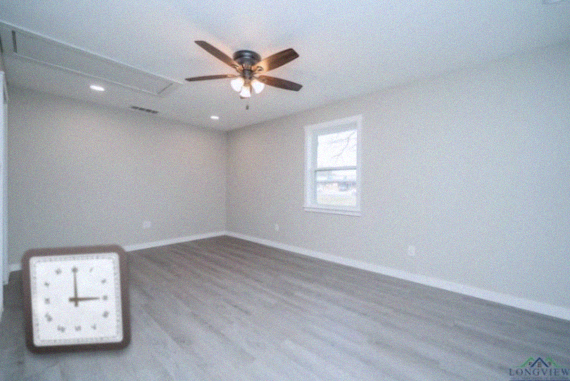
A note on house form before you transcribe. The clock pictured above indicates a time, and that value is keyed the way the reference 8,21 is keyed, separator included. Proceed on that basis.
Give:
3,00
